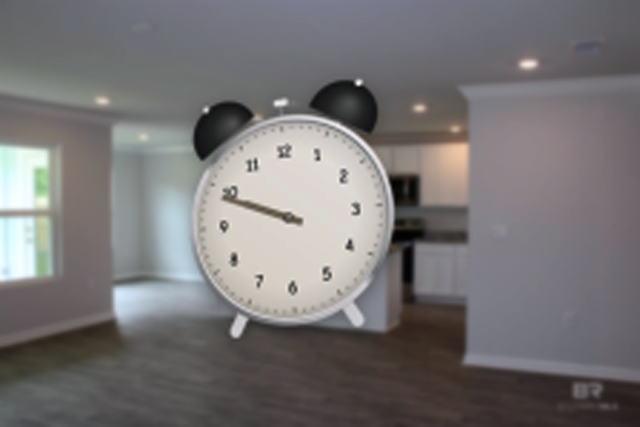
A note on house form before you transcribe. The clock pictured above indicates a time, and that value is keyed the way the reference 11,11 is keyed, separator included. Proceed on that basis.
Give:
9,49
